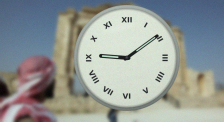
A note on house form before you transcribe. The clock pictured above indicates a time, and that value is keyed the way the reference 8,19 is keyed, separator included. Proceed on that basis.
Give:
9,09
